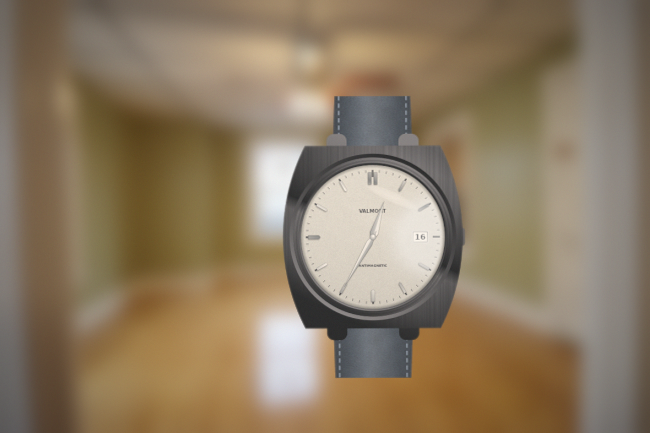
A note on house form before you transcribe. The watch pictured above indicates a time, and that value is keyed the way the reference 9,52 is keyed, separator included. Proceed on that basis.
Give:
12,35
